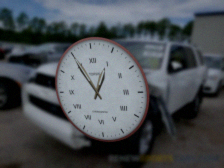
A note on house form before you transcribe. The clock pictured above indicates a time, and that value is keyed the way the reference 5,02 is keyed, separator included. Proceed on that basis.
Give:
12,55
